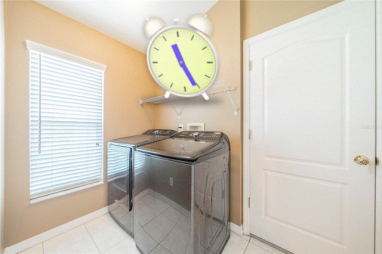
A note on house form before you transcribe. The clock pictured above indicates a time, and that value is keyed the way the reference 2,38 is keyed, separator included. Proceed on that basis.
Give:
11,26
